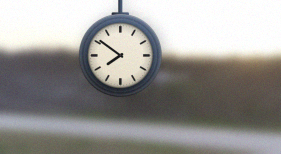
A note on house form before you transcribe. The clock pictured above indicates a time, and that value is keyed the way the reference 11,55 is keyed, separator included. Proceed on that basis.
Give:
7,51
